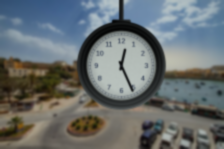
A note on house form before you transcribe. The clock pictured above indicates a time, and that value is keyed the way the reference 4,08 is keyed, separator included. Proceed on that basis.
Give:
12,26
